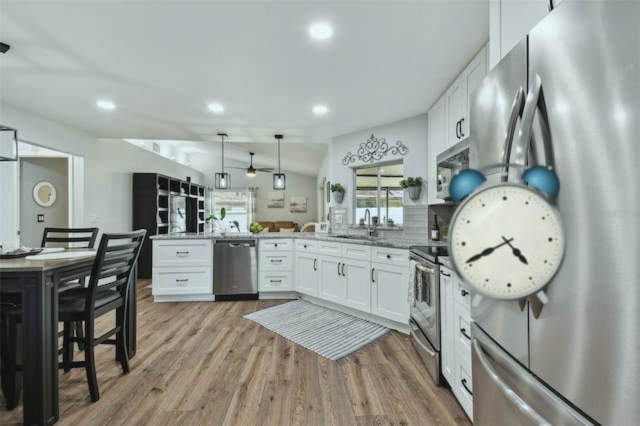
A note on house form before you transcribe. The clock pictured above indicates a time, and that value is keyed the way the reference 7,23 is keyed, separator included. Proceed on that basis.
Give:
4,41
